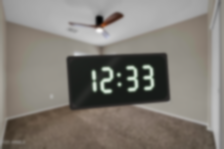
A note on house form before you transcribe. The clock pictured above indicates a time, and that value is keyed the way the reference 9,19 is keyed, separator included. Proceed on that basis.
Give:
12,33
